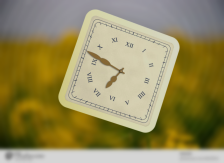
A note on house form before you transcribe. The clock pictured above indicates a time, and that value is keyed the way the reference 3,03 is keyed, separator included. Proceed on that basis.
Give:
6,47
